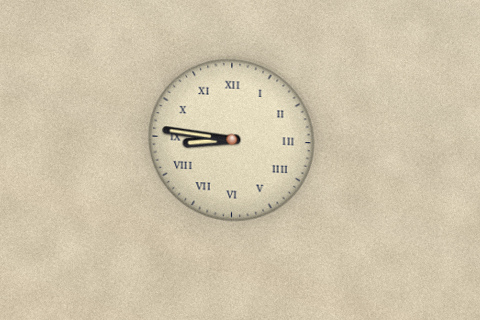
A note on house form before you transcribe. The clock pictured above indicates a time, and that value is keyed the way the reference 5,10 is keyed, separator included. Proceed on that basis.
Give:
8,46
